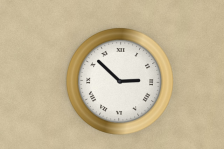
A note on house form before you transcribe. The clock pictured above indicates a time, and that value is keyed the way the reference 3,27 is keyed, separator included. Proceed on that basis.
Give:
2,52
